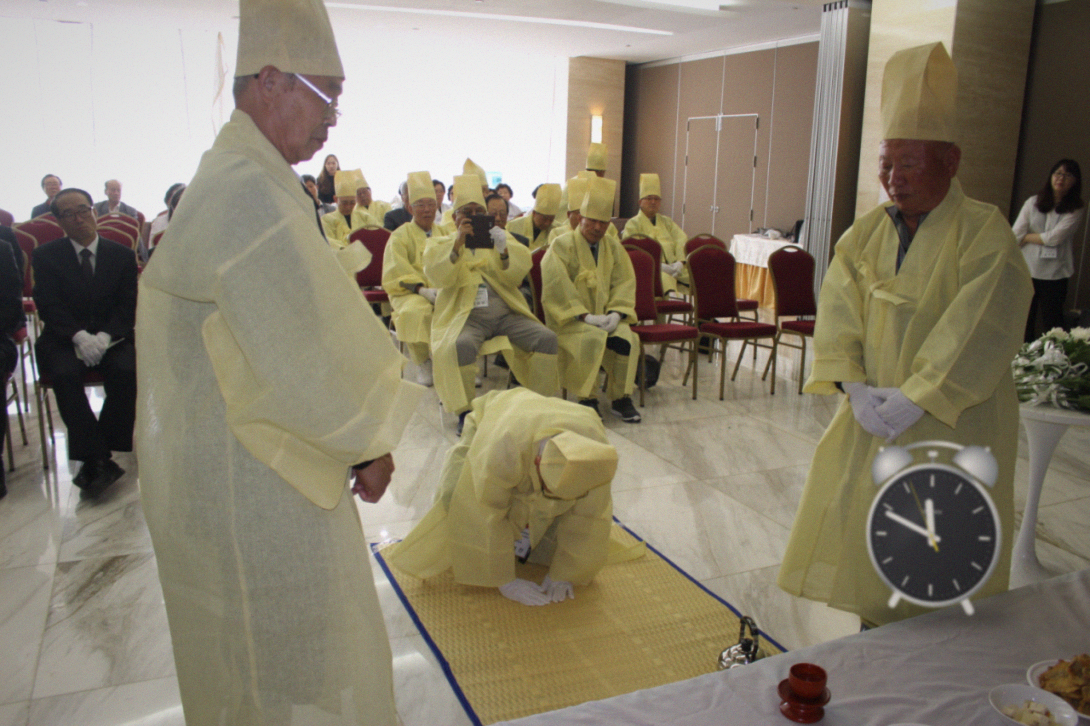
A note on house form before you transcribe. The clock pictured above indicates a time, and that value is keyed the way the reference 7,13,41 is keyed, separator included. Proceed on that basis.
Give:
11,48,56
